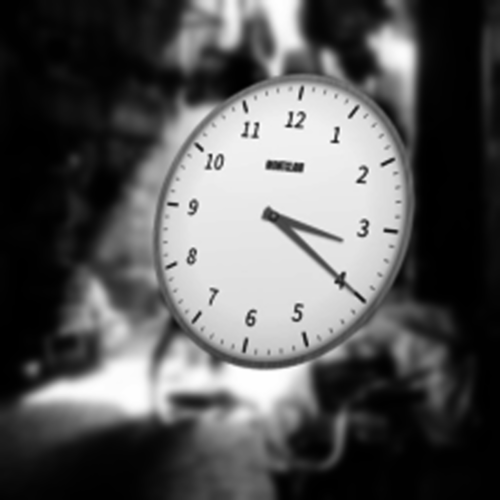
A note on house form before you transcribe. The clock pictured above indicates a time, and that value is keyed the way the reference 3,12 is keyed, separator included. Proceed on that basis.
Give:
3,20
